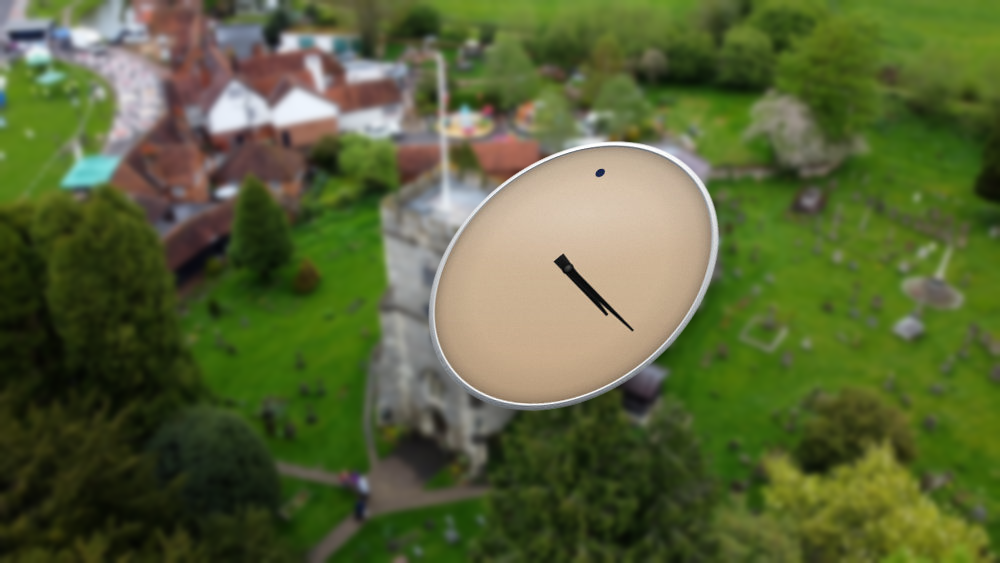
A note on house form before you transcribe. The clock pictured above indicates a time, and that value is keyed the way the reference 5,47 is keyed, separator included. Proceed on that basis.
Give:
4,21
